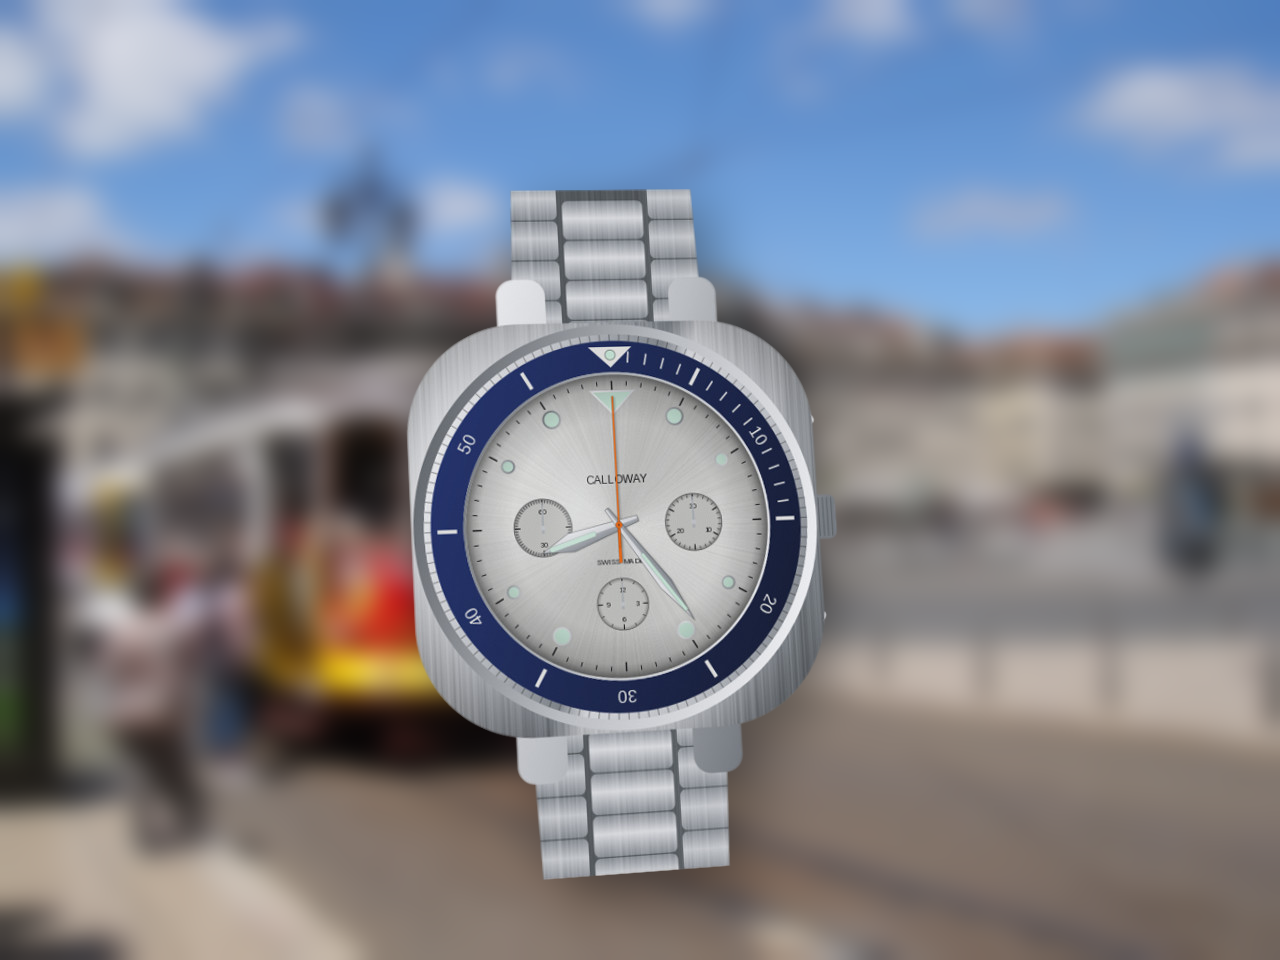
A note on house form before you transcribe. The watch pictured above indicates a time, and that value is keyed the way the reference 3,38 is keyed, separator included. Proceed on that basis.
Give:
8,24
